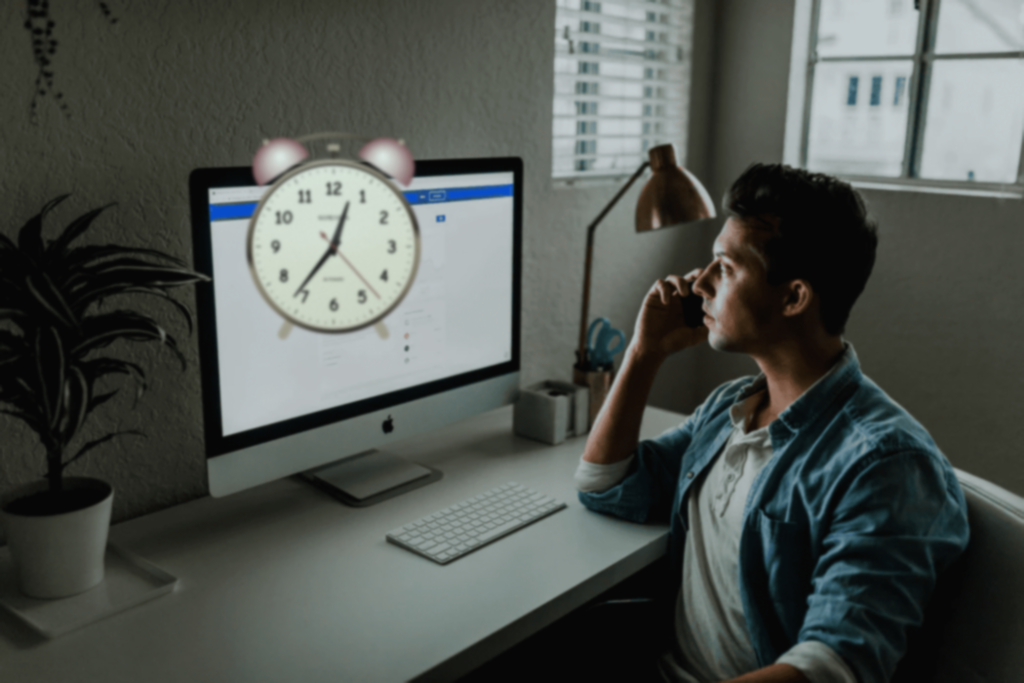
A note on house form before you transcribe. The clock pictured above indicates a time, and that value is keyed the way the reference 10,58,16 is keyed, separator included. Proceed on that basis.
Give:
12,36,23
